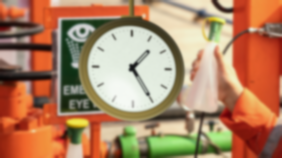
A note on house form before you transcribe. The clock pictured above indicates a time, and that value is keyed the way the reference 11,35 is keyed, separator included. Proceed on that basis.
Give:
1,25
